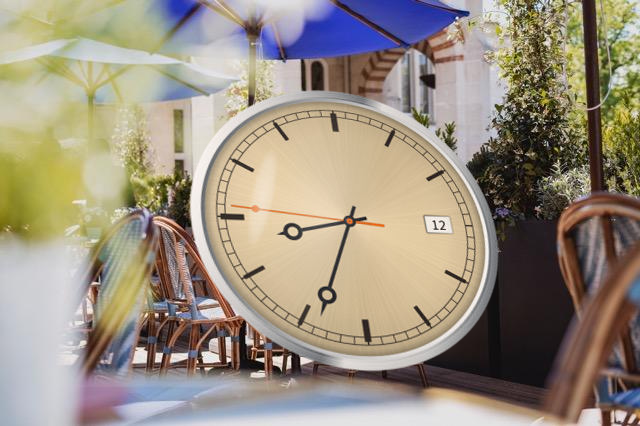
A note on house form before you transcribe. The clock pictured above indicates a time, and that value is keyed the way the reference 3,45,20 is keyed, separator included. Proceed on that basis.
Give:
8,33,46
